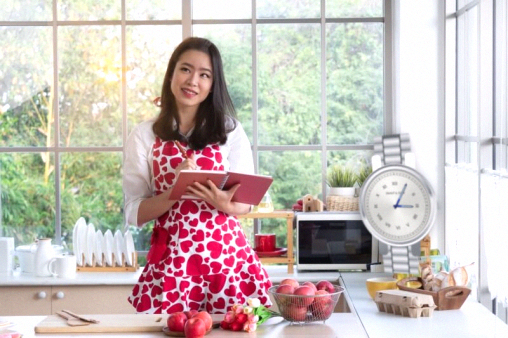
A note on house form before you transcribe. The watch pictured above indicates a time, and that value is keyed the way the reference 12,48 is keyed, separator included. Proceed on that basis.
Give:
3,05
